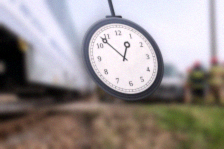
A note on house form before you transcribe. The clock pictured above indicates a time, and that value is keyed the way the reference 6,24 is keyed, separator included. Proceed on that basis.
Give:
12,53
